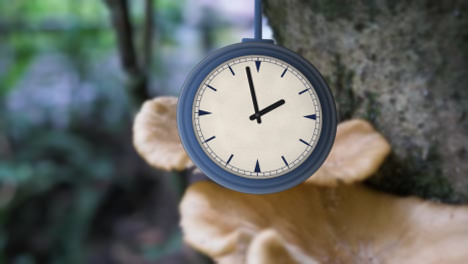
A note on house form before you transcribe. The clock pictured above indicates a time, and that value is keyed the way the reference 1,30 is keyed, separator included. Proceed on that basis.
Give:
1,58
